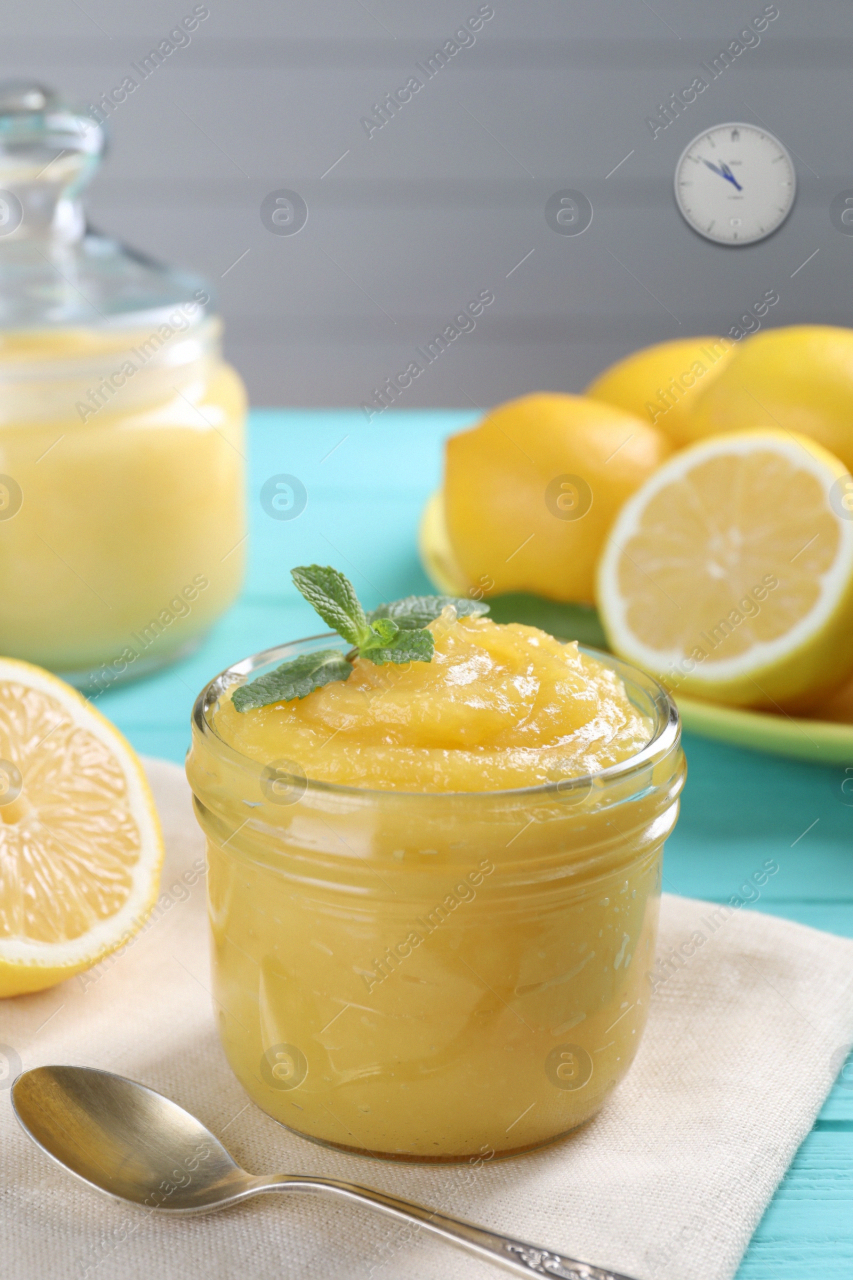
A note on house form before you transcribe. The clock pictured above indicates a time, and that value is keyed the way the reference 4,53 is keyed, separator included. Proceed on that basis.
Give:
10,51
